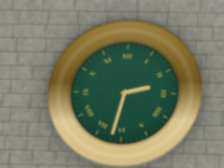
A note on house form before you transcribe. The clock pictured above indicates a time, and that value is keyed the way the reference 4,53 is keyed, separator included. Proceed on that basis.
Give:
2,32
